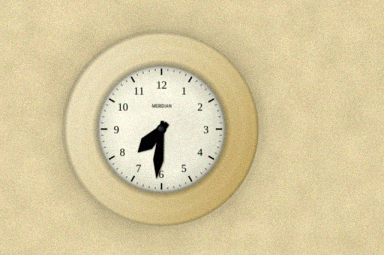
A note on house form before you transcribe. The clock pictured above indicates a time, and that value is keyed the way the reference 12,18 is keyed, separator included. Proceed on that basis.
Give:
7,31
